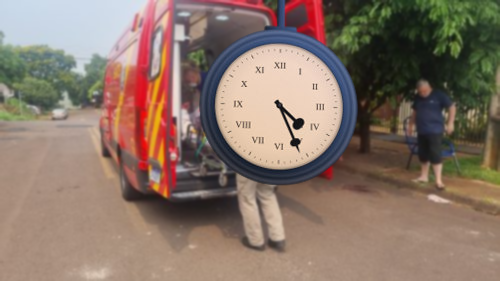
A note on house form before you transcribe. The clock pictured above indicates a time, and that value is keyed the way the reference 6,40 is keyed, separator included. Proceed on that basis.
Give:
4,26
